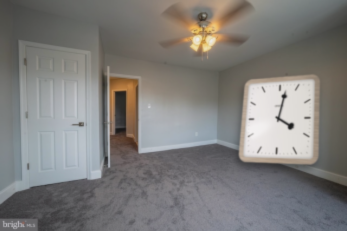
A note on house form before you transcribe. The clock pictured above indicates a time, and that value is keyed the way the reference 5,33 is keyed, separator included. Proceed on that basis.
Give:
4,02
